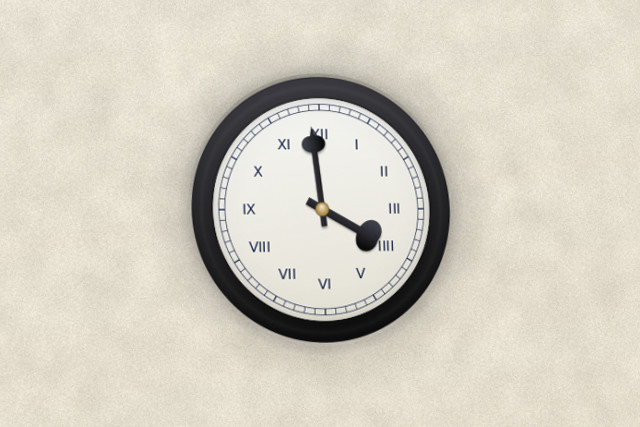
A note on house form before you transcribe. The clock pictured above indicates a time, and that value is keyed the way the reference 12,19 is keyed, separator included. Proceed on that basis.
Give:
3,59
